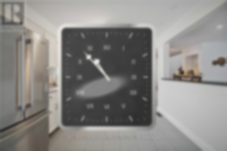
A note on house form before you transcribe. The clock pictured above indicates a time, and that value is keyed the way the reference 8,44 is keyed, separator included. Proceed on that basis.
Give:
10,53
